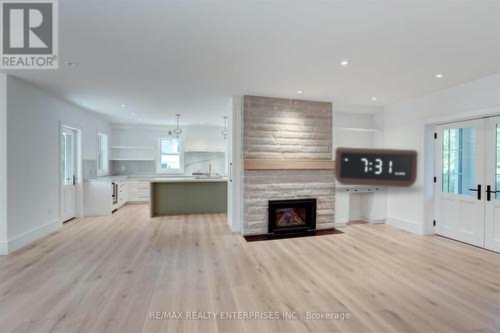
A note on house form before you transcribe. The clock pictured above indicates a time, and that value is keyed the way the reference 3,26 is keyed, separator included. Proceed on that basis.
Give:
7,31
